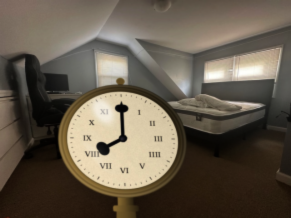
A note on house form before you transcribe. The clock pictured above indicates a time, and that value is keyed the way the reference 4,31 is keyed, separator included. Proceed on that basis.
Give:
8,00
